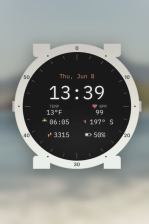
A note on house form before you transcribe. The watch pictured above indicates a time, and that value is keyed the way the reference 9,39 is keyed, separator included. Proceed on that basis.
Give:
13,39
